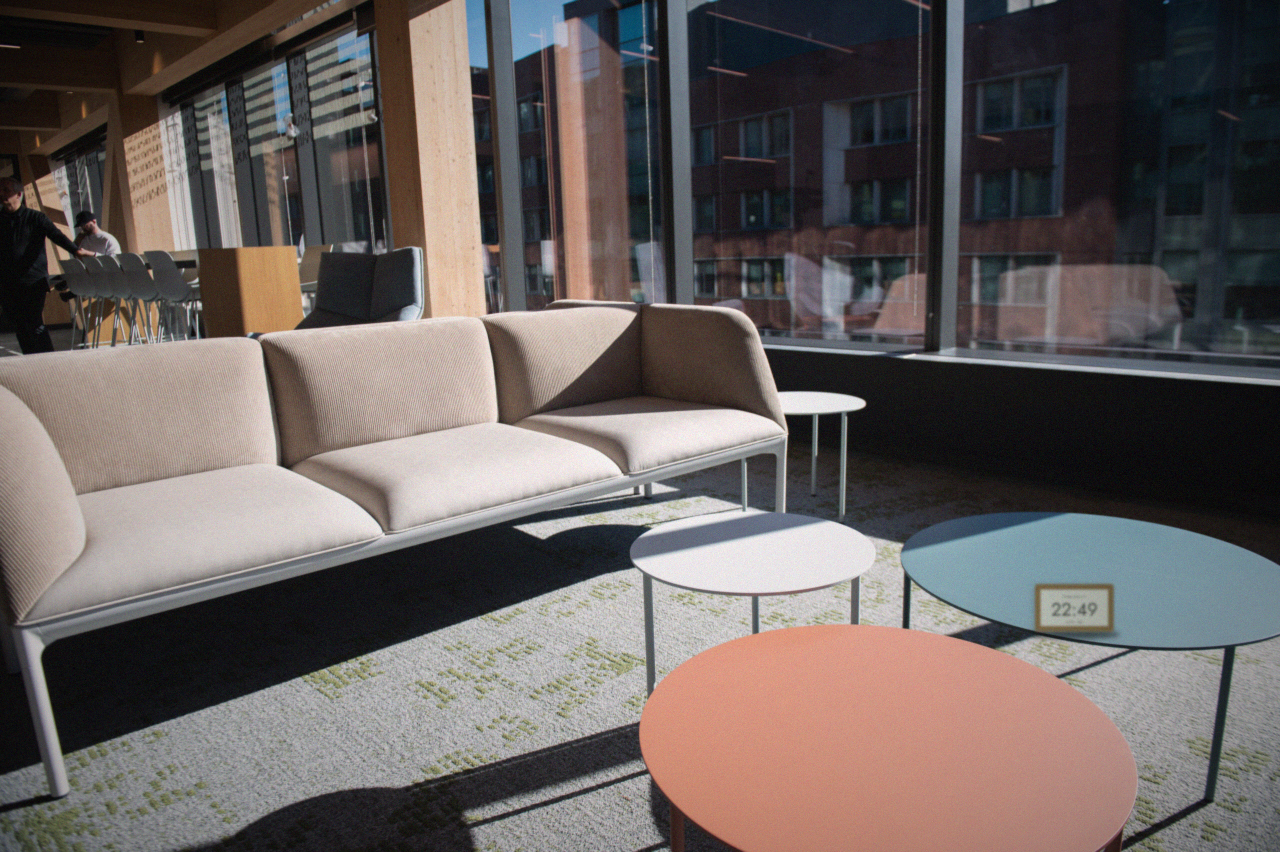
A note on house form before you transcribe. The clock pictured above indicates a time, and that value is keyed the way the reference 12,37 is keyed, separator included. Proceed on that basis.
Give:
22,49
